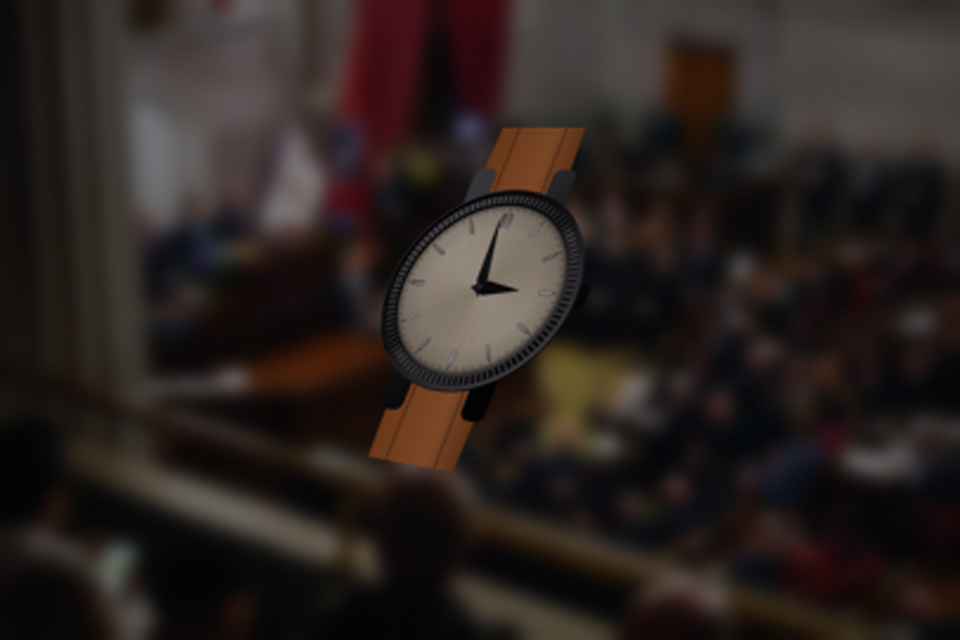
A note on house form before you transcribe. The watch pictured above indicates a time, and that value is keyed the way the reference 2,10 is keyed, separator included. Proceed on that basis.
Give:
2,59
